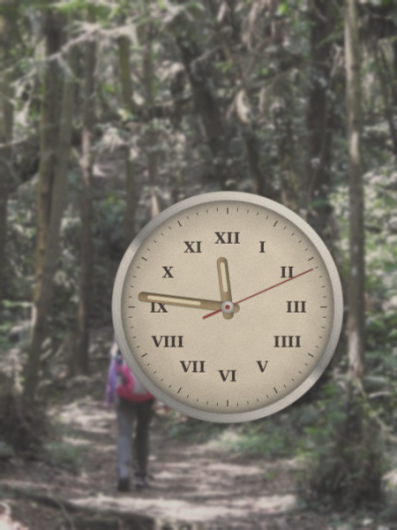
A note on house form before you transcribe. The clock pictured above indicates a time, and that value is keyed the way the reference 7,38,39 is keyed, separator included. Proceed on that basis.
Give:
11,46,11
